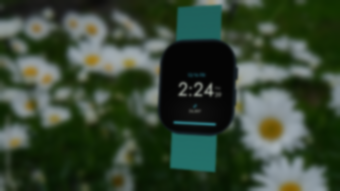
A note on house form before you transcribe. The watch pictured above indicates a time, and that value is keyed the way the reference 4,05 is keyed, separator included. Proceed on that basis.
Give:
2,24
